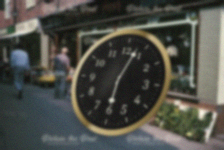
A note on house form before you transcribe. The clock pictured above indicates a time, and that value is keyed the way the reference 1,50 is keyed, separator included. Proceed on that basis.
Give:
6,03
